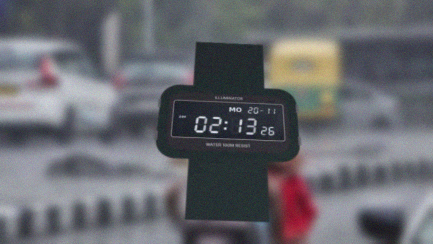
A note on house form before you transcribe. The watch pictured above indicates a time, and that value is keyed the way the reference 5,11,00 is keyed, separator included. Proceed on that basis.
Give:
2,13,26
